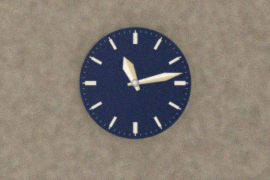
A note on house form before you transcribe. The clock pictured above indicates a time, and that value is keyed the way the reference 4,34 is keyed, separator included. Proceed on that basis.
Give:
11,13
